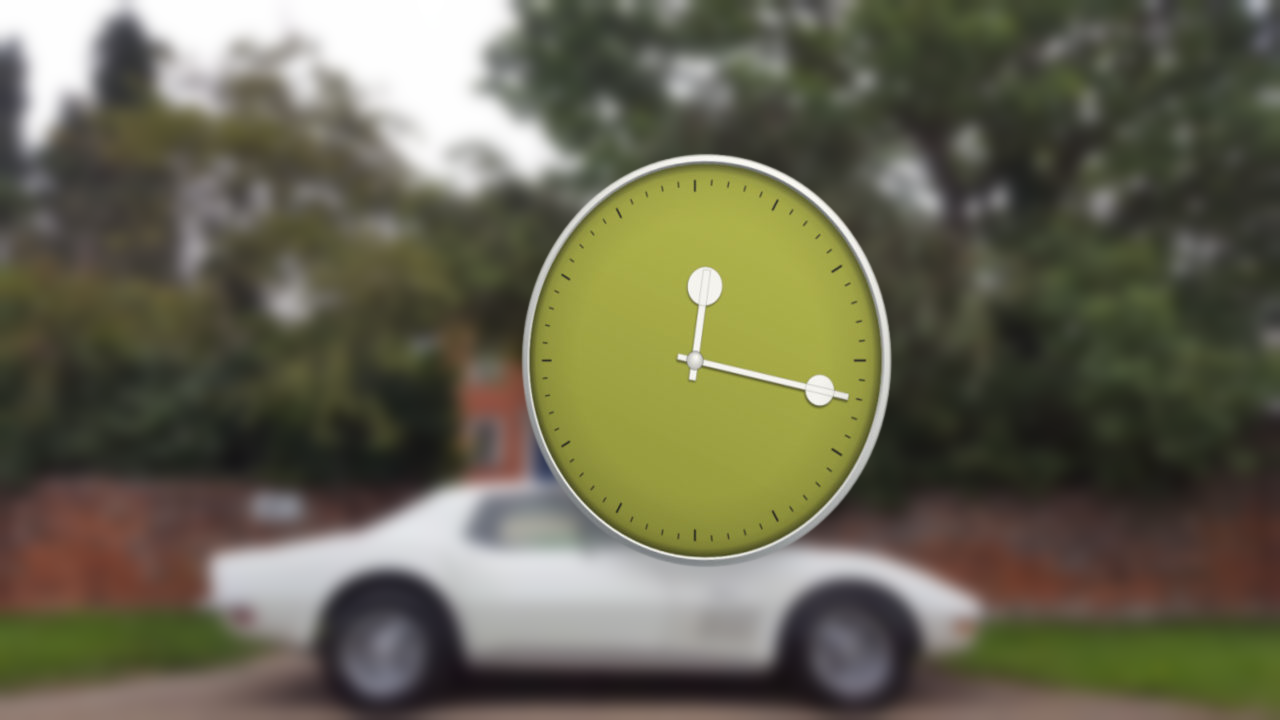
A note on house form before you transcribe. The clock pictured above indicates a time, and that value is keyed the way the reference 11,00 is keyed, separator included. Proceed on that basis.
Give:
12,17
